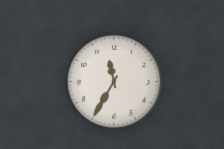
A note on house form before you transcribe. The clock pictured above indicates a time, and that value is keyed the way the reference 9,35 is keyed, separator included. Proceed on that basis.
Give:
11,35
